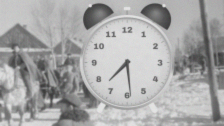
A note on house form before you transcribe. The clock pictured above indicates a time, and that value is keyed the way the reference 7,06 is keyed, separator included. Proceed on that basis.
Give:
7,29
